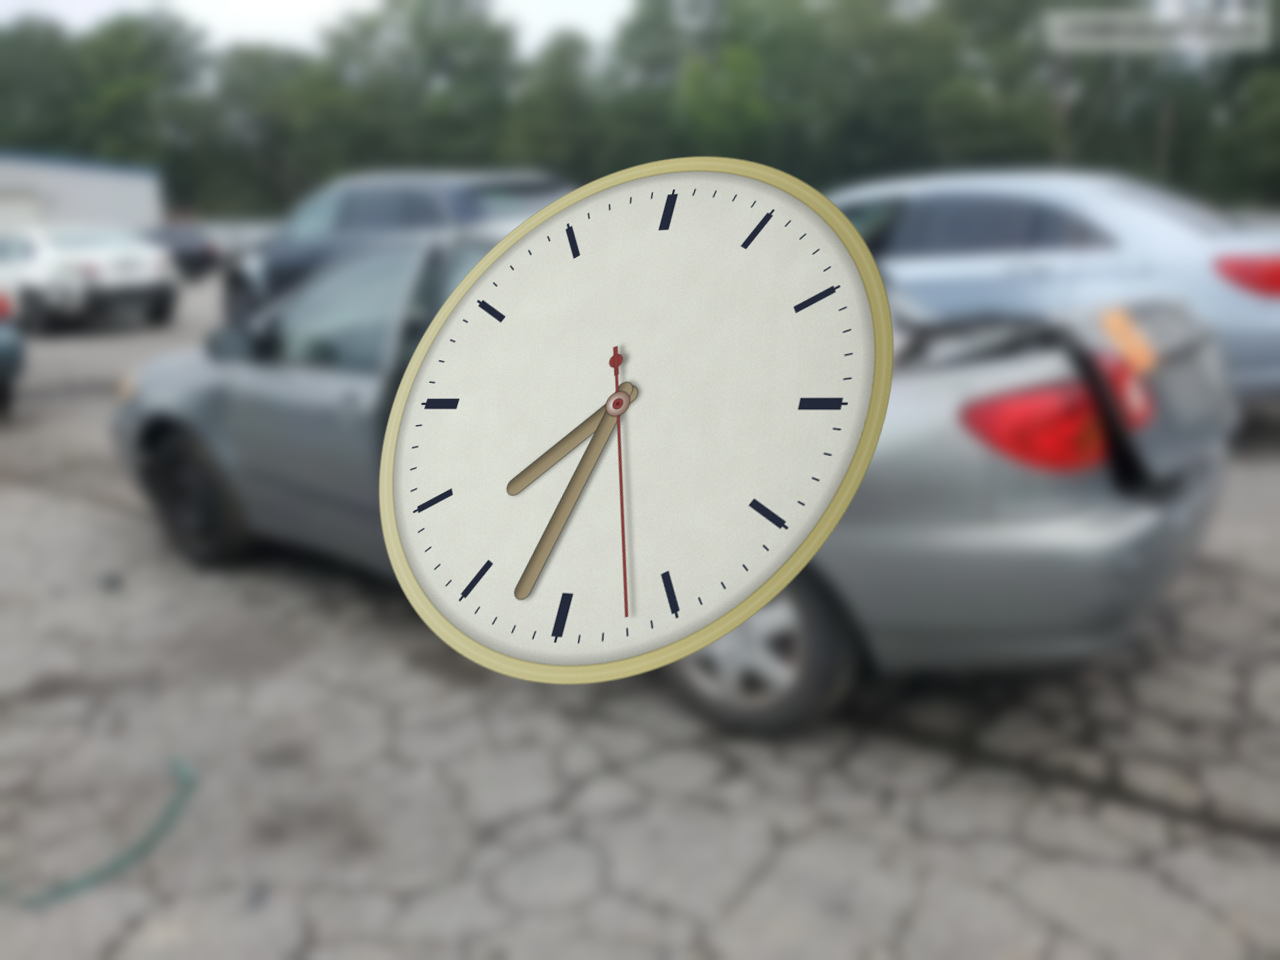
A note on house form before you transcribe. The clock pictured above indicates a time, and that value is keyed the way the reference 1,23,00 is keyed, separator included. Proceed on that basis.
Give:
7,32,27
